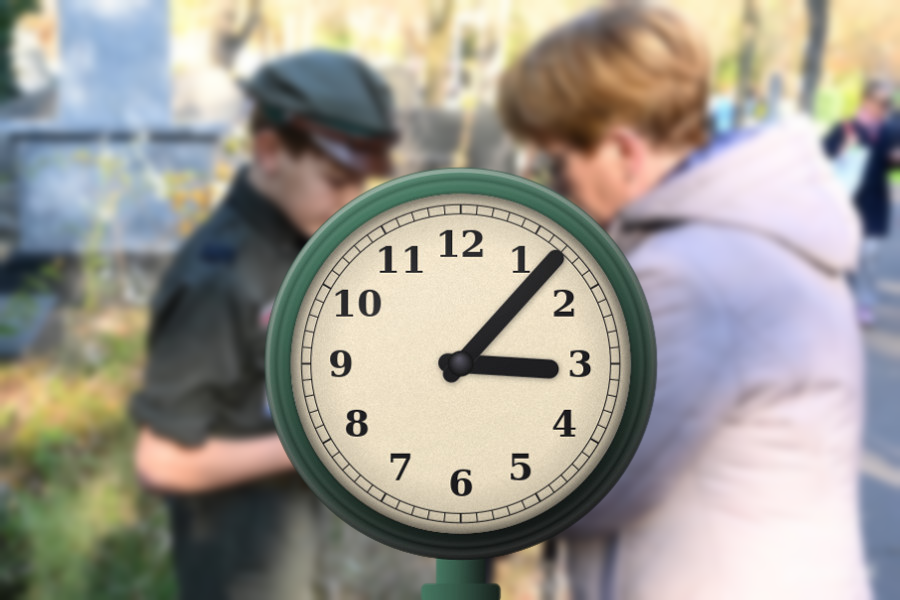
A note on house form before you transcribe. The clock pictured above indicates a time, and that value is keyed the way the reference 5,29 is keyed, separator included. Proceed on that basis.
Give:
3,07
